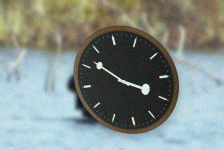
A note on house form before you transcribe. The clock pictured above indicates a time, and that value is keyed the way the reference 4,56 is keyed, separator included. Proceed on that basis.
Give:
3,52
